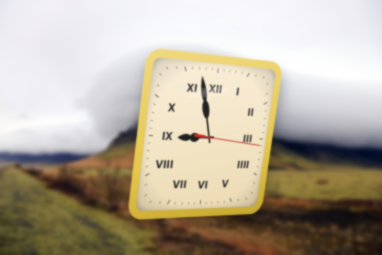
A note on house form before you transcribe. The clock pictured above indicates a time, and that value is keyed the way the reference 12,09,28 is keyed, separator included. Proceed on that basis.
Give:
8,57,16
